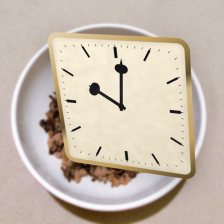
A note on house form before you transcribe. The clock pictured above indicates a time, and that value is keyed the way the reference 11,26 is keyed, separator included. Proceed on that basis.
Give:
10,01
